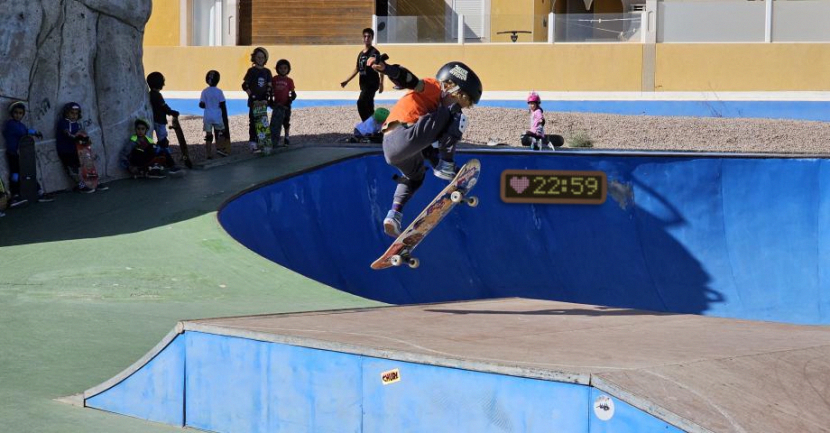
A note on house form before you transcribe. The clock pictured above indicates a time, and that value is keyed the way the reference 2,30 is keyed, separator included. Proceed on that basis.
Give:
22,59
